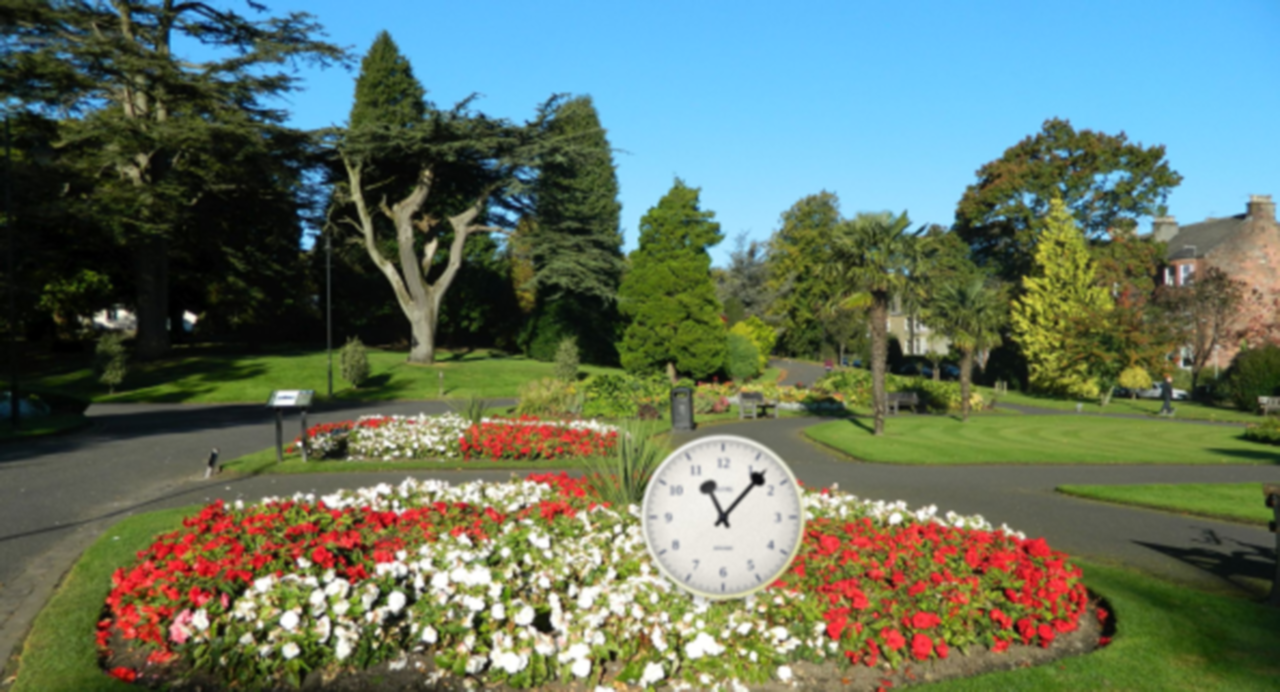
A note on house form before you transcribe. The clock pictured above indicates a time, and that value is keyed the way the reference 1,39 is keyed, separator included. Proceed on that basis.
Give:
11,07
